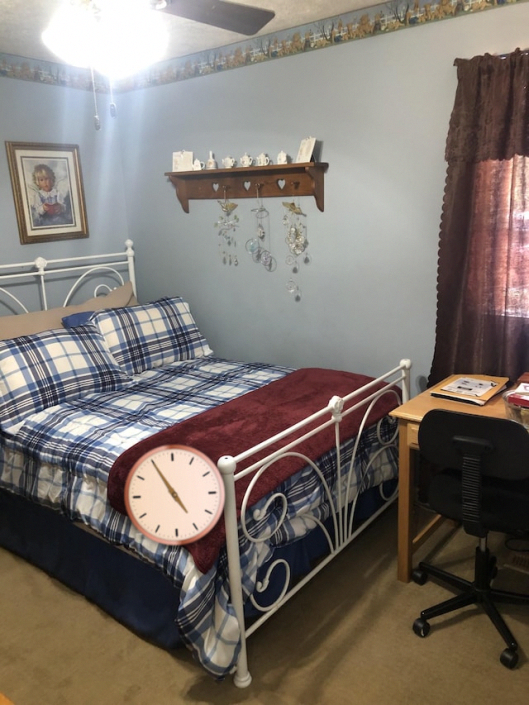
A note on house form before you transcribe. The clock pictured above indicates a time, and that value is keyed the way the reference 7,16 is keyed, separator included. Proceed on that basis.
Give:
4,55
